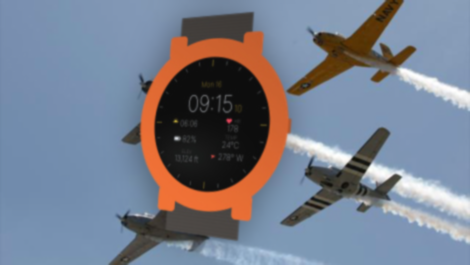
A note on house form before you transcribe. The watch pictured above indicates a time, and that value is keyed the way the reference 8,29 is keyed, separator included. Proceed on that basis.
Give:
9,15
